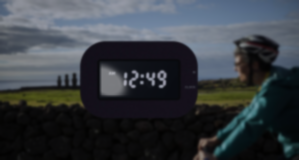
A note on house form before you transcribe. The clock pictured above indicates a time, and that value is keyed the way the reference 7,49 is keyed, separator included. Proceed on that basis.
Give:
12,49
